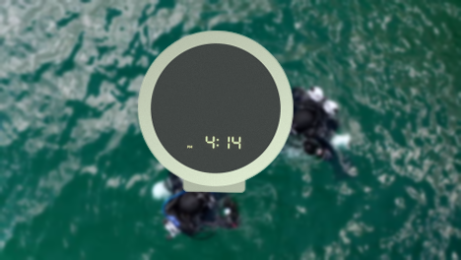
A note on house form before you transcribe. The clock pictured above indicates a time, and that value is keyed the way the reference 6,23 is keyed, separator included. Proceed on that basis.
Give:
4,14
